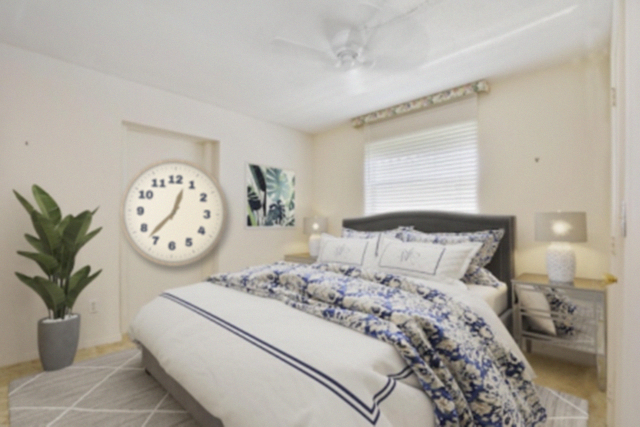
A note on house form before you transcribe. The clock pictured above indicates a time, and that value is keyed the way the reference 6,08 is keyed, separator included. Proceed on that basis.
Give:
12,37
